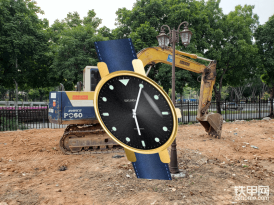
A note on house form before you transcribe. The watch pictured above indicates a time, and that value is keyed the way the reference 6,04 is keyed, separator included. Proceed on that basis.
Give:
6,05
